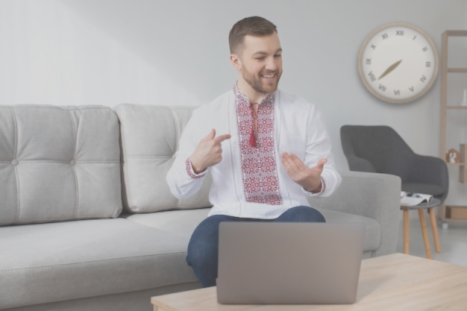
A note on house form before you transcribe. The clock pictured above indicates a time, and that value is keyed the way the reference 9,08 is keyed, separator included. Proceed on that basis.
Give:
7,38
